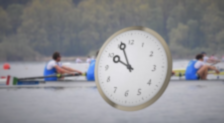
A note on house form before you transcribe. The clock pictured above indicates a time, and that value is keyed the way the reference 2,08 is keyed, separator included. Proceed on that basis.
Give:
9,56
